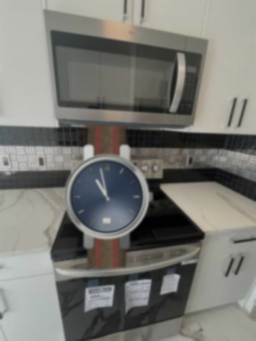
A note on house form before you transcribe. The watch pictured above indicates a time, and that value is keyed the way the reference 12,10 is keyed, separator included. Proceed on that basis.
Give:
10,58
